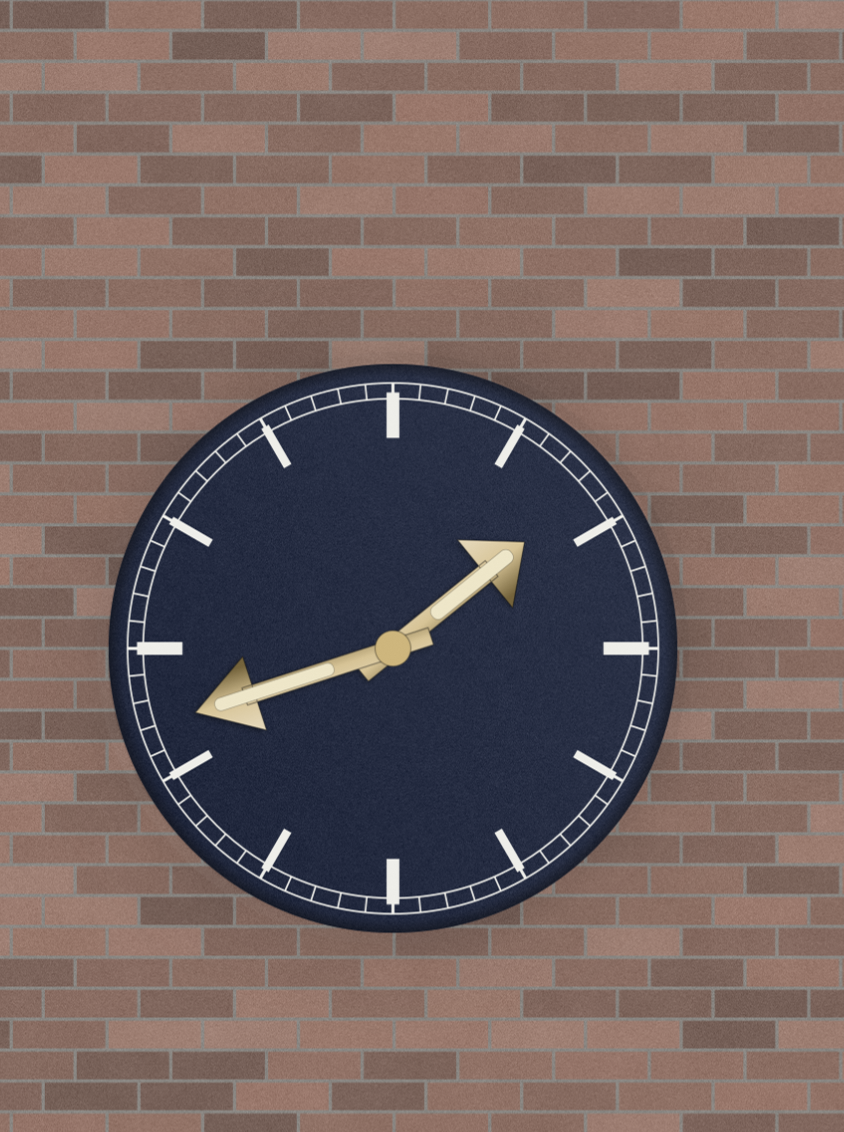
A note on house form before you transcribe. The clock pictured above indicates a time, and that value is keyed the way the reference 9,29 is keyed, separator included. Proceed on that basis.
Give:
1,42
